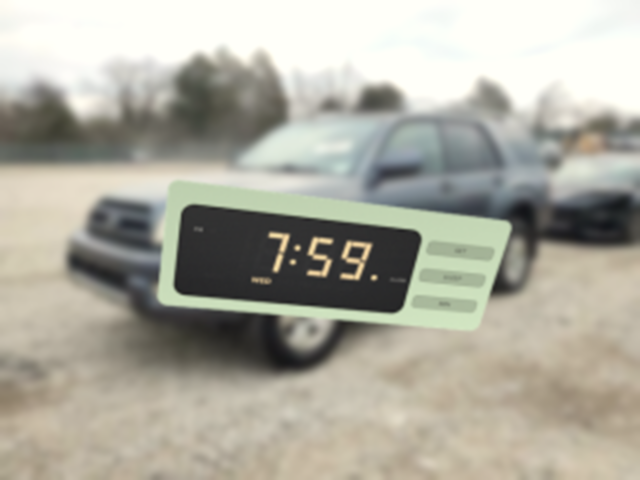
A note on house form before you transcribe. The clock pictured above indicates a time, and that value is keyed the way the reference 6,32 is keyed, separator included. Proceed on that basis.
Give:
7,59
